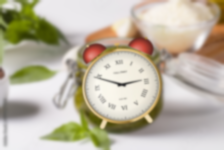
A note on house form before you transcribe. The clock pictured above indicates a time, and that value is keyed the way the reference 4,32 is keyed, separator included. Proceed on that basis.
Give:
2,49
